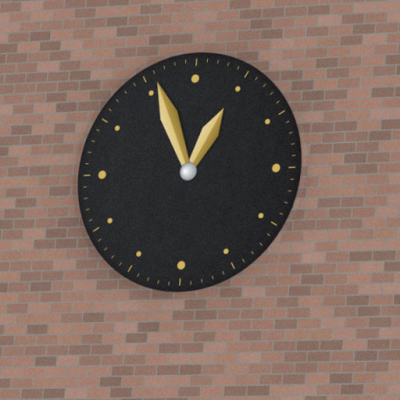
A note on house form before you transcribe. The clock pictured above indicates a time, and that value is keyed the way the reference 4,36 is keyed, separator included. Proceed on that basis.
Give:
12,56
